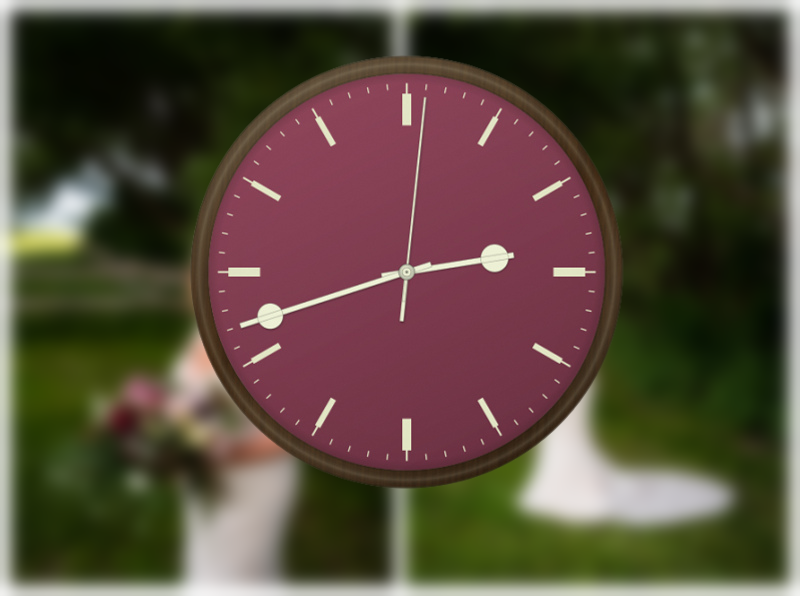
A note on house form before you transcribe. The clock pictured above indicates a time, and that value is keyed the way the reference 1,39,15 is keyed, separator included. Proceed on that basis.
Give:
2,42,01
